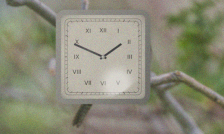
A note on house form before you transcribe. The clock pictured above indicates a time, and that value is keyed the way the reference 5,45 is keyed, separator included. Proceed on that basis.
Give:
1,49
